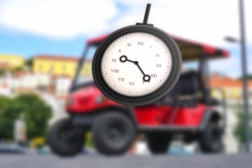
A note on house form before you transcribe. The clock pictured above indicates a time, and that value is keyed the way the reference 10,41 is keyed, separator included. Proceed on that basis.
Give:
9,23
